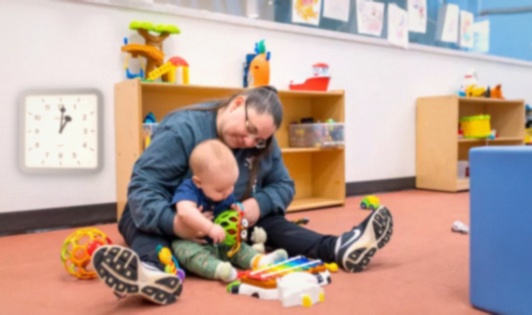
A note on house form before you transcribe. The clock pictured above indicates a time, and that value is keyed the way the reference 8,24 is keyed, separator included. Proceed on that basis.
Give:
1,01
